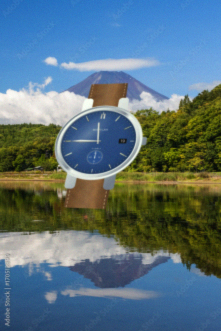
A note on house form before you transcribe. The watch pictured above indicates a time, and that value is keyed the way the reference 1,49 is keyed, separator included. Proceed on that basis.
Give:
11,45
